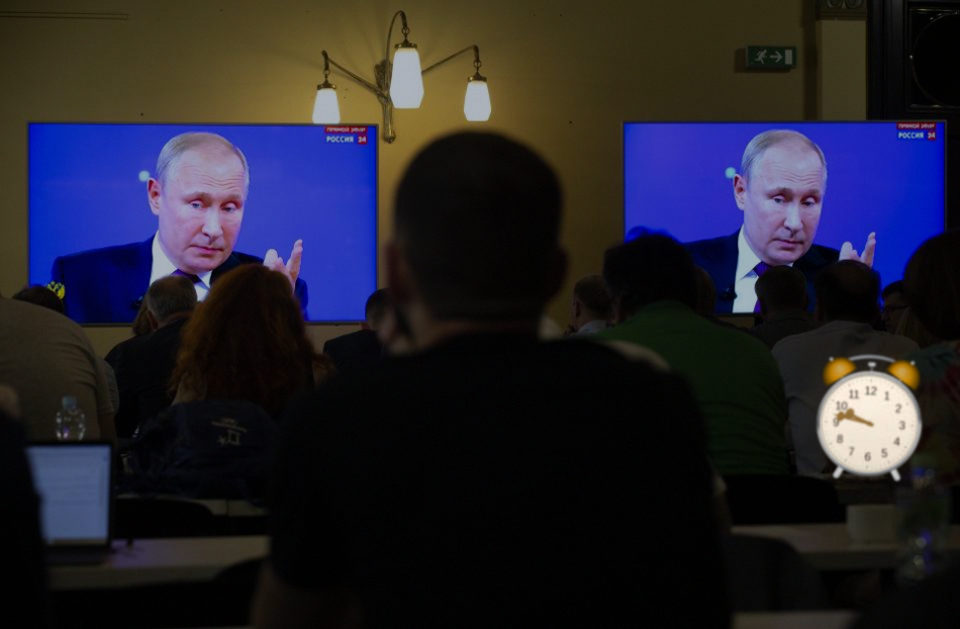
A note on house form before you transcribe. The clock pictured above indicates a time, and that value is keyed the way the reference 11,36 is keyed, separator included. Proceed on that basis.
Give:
9,47
